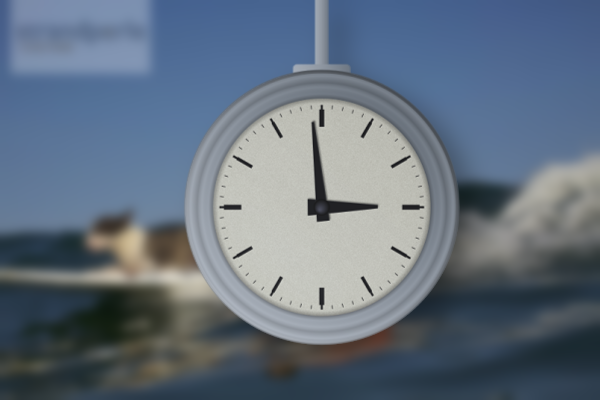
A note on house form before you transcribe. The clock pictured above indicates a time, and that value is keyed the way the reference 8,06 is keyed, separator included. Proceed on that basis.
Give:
2,59
